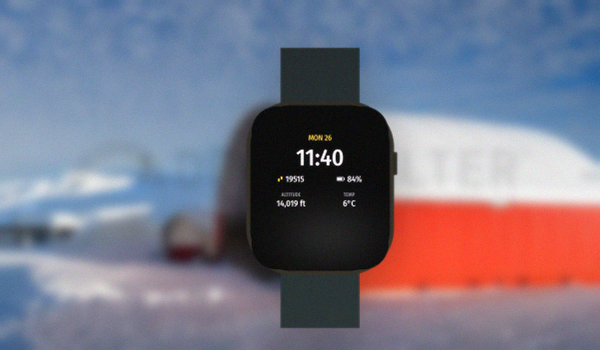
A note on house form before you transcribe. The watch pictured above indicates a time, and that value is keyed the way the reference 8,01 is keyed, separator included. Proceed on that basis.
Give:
11,40
